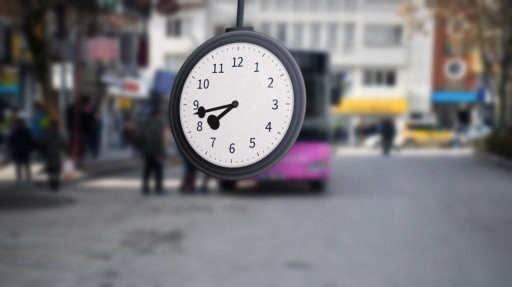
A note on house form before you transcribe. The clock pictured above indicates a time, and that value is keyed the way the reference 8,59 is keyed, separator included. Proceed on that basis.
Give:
7,43
